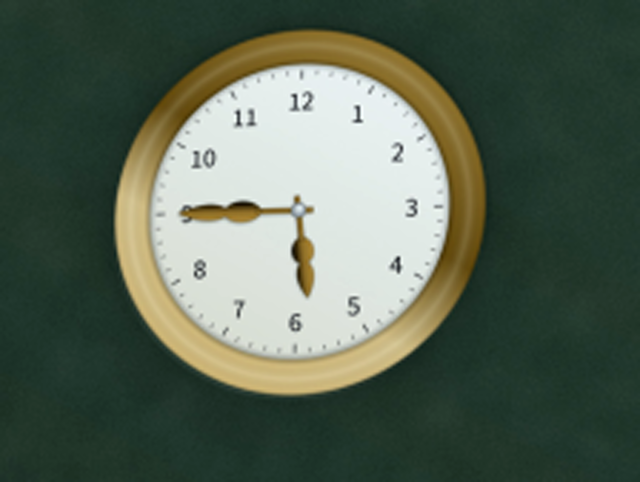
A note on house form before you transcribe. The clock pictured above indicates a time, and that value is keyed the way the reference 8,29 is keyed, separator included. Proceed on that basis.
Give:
5,45
